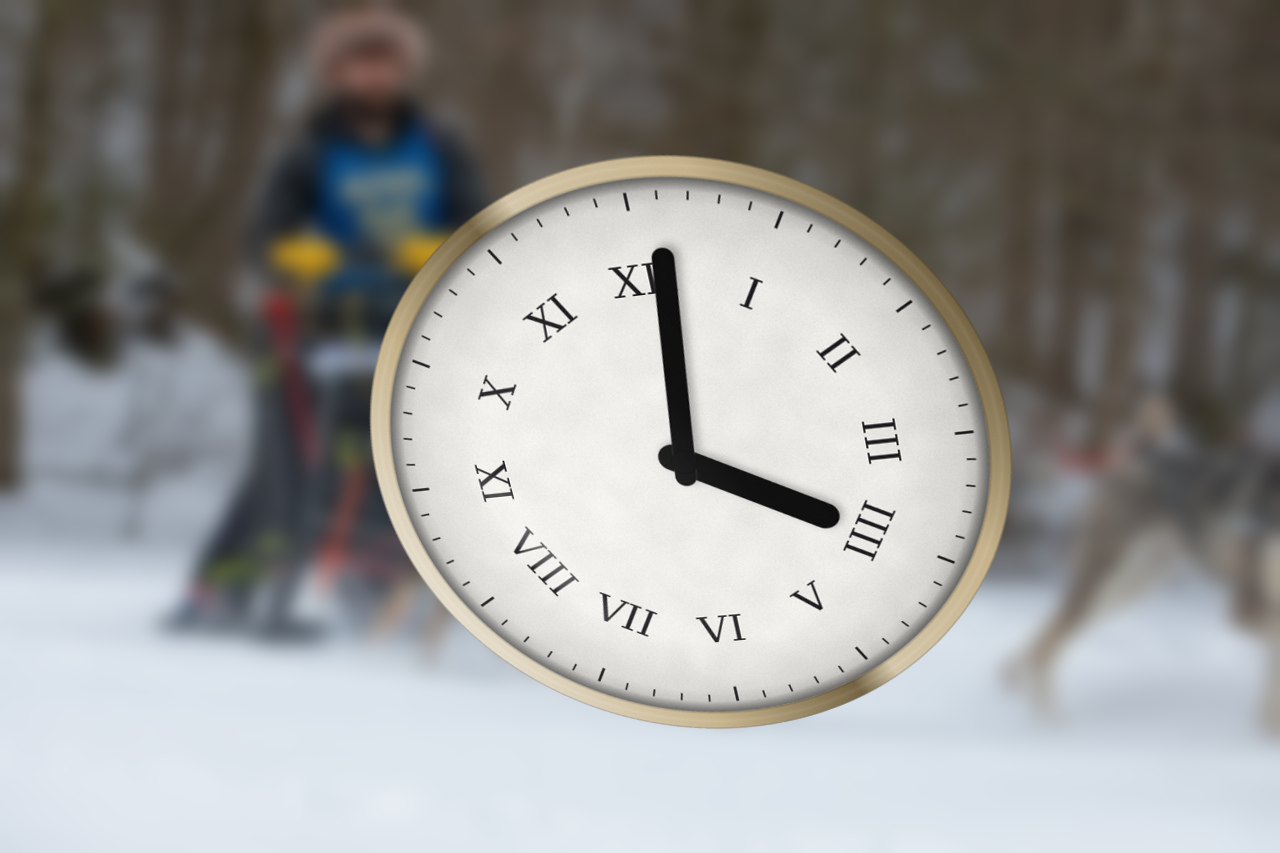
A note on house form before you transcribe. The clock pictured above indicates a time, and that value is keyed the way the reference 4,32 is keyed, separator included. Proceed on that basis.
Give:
4,01
